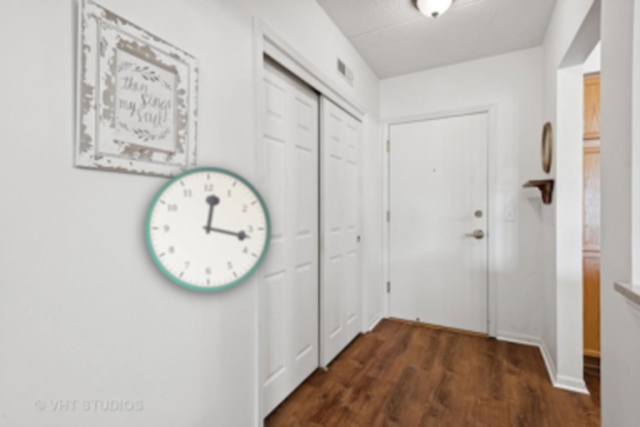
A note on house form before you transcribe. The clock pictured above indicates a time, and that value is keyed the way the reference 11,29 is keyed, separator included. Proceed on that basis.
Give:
12,17
